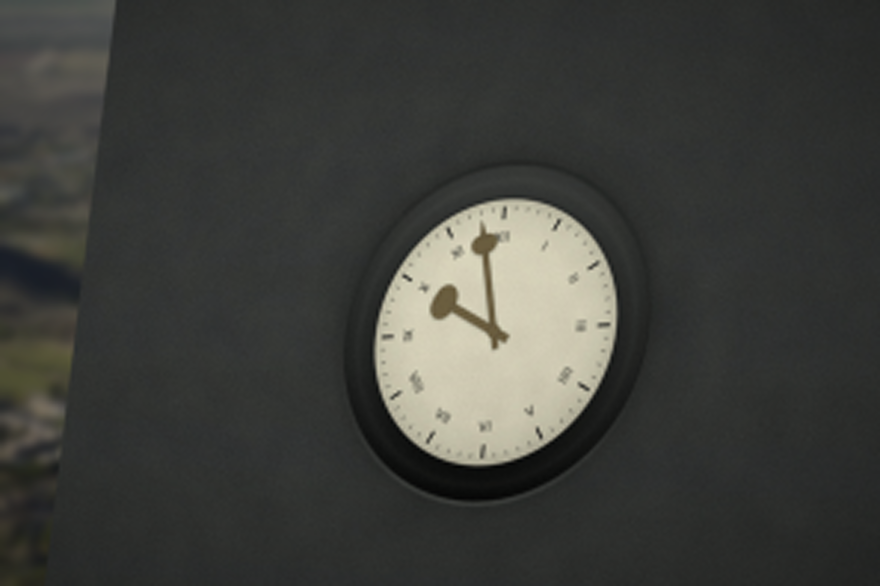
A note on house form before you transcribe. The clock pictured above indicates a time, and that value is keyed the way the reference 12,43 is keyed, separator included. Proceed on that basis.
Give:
9,58
